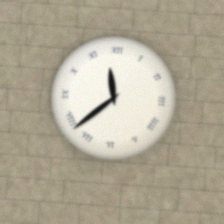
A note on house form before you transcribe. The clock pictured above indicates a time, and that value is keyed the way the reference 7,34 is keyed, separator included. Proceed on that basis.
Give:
11,38
